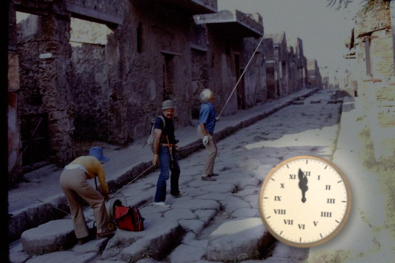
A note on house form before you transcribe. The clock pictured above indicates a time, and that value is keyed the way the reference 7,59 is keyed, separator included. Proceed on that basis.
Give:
11,58
